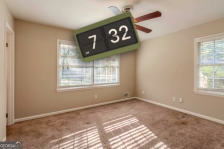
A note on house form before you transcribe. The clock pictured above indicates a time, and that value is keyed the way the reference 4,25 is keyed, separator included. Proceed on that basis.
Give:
7,32
